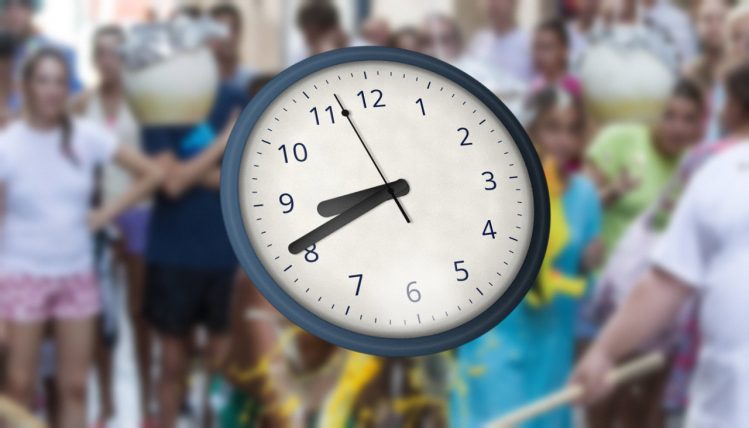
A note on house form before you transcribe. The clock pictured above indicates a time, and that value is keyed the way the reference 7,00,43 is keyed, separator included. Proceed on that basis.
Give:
8,40,57
